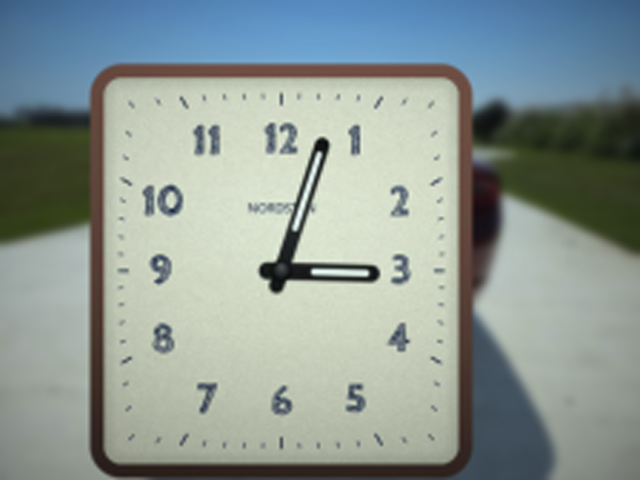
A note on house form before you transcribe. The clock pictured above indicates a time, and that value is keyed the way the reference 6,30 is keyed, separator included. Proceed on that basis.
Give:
3,03
